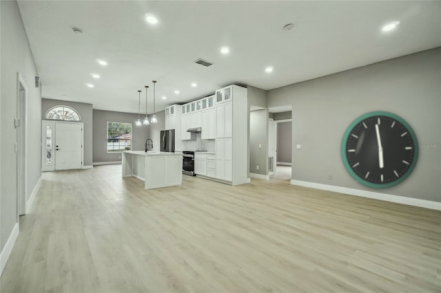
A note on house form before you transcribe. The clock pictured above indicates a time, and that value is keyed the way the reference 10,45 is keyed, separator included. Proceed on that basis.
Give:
5,59
